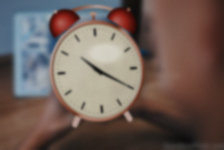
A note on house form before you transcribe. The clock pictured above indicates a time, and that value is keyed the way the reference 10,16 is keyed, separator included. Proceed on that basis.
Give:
10,20
